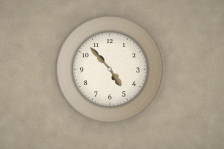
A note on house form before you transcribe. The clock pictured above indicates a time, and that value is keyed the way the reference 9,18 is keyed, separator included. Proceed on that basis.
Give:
4,53
